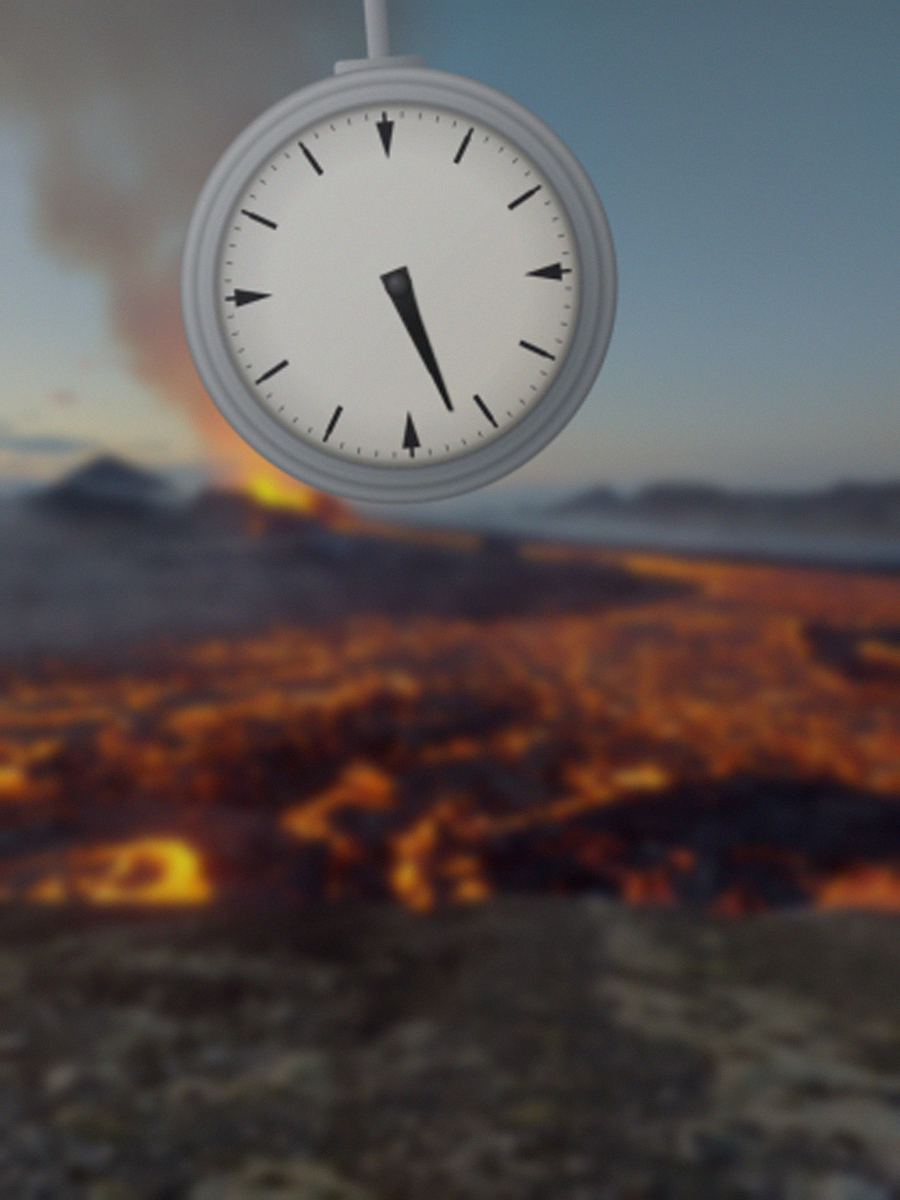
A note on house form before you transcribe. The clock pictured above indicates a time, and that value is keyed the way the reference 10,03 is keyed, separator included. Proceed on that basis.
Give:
5,27
